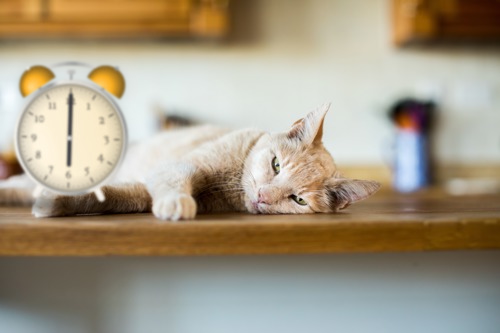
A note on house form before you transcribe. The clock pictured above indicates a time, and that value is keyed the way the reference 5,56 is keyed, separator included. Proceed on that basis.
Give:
6,00
